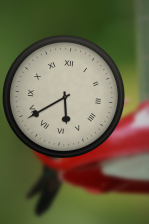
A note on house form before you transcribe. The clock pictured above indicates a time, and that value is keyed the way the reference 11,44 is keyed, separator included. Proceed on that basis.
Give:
5,39
